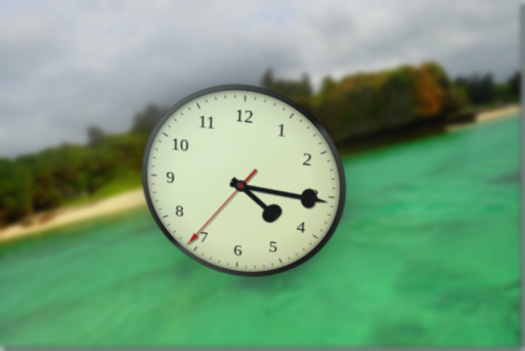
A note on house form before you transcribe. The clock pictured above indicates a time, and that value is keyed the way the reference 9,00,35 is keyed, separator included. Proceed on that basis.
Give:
4,15,36
